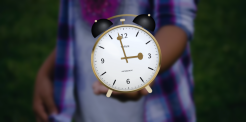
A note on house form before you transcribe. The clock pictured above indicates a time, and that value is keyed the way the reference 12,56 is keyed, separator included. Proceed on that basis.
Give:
2,58
